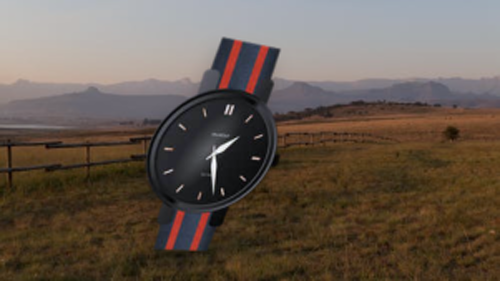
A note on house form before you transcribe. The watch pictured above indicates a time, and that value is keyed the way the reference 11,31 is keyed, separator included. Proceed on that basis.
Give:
1,27
